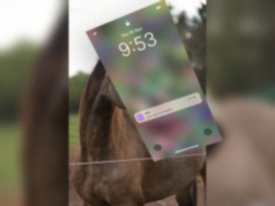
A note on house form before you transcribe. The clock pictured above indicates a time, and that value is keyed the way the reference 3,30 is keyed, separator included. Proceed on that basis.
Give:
9,53
